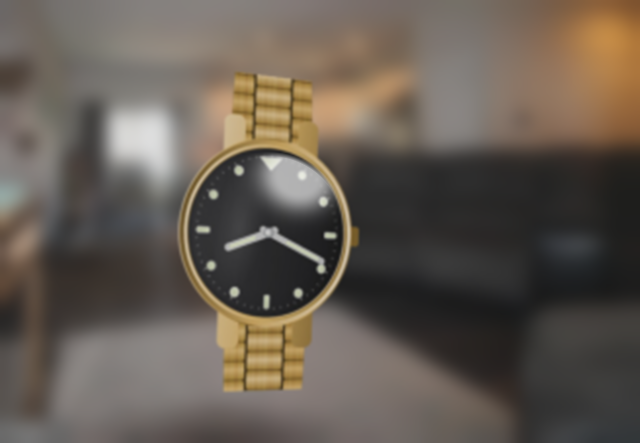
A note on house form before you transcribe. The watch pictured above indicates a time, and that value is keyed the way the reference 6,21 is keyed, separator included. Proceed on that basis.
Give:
8,19
